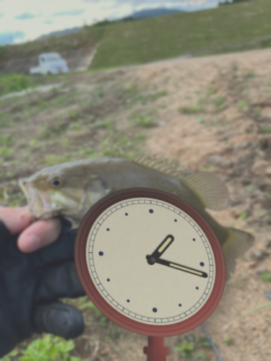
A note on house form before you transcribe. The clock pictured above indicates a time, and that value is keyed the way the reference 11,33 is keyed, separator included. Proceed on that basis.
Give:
1,17
